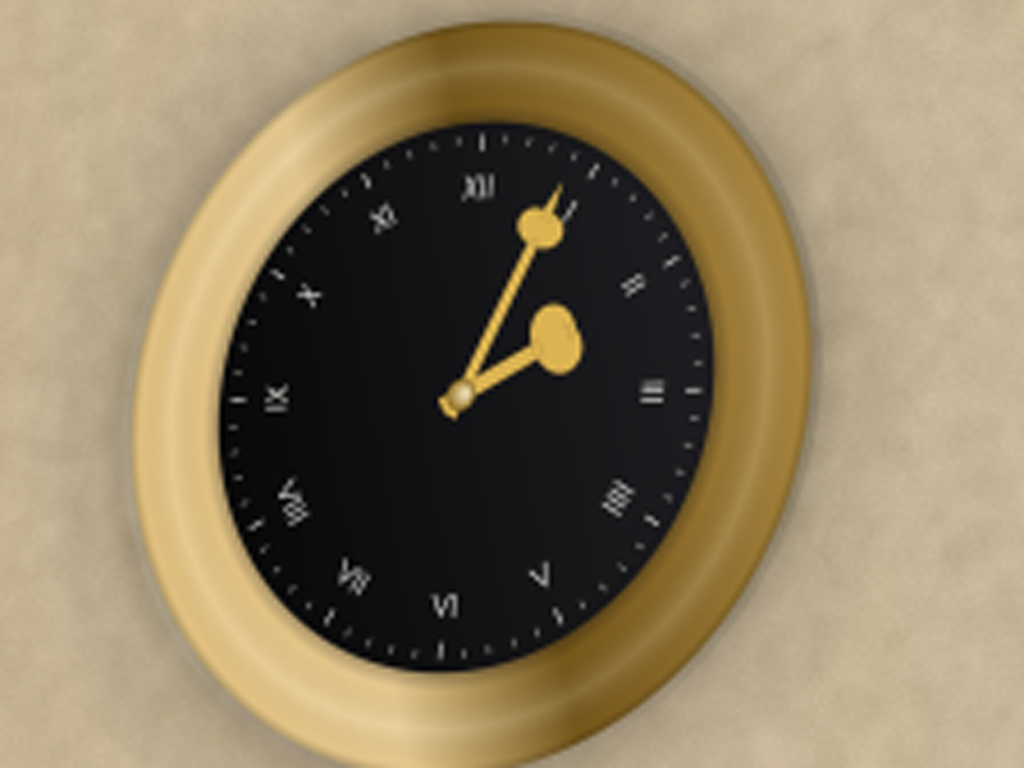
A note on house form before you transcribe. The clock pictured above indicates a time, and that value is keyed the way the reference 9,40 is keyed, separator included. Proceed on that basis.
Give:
2,04
